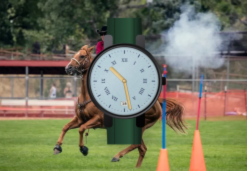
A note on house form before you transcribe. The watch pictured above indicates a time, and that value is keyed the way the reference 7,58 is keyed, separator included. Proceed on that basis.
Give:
10,28
